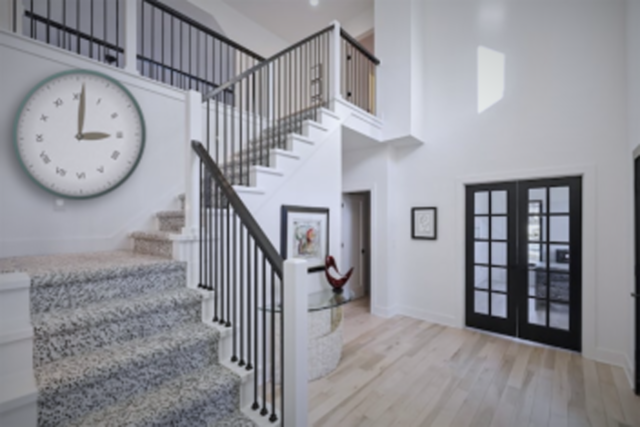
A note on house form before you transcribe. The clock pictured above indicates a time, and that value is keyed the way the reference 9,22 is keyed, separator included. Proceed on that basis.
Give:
3,01
